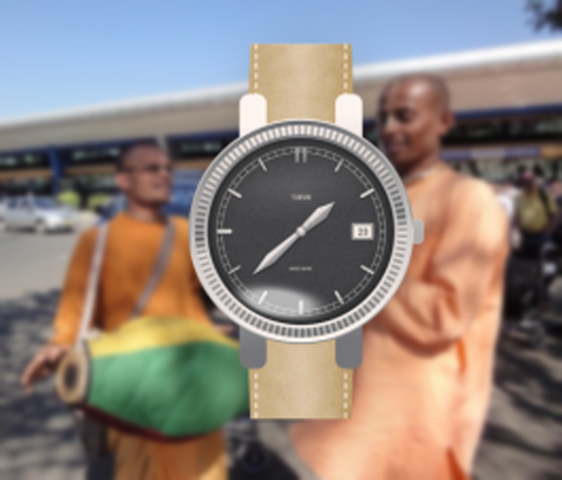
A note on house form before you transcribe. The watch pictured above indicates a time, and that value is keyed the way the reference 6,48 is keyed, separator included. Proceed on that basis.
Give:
1,38
